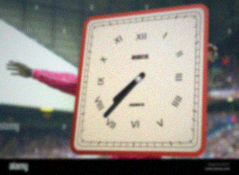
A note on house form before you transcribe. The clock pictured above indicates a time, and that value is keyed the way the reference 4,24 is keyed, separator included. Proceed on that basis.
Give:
7,37
